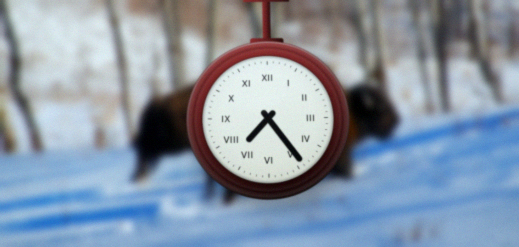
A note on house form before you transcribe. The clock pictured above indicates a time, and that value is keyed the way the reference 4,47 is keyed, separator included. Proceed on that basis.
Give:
7,24
